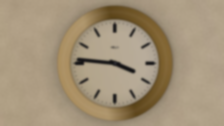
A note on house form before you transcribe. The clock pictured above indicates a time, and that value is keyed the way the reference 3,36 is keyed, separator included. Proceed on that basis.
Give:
3,46
